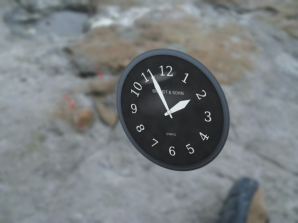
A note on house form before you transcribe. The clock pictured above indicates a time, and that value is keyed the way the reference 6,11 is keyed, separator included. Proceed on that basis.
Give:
1,56
